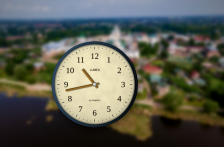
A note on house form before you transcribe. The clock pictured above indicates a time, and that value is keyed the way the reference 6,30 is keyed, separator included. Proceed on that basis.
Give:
10,43
